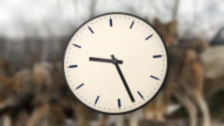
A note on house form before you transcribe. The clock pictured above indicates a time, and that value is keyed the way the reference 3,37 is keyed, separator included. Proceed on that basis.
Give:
9,27
